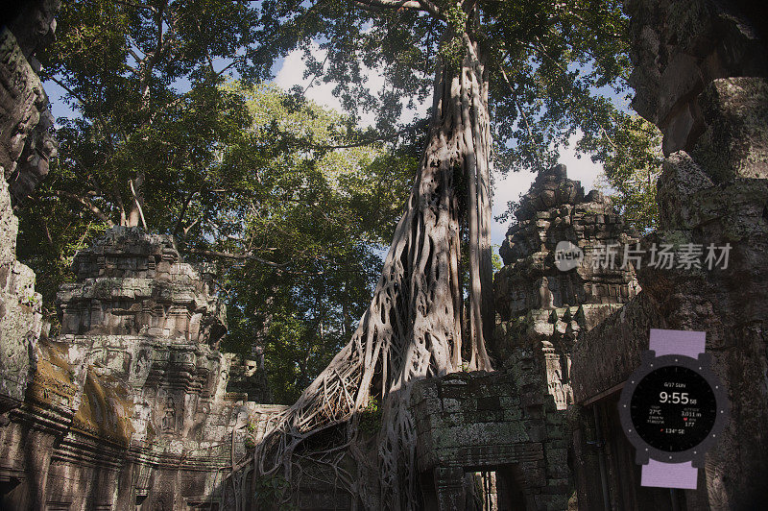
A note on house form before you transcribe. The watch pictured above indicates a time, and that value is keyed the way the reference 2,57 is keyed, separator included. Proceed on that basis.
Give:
9,55
